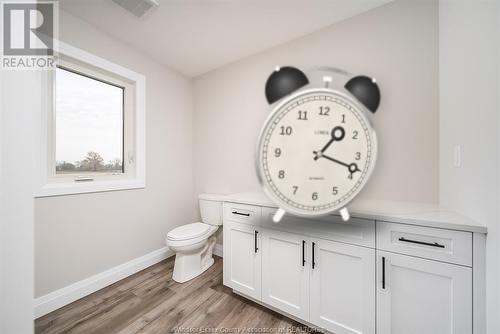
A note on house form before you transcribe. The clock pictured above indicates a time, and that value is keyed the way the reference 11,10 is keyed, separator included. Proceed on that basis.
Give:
1,18
